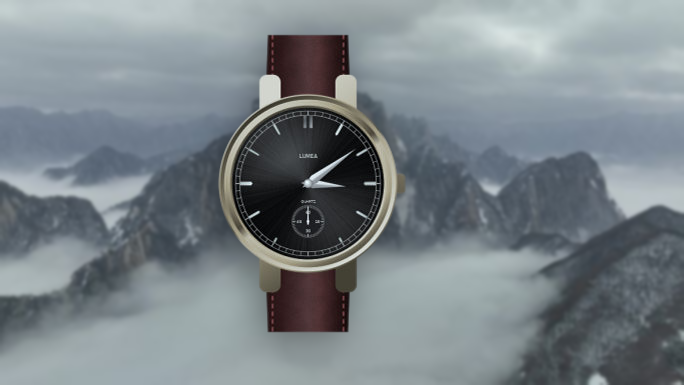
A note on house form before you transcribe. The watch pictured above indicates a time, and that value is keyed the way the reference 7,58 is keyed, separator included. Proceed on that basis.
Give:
3,09
